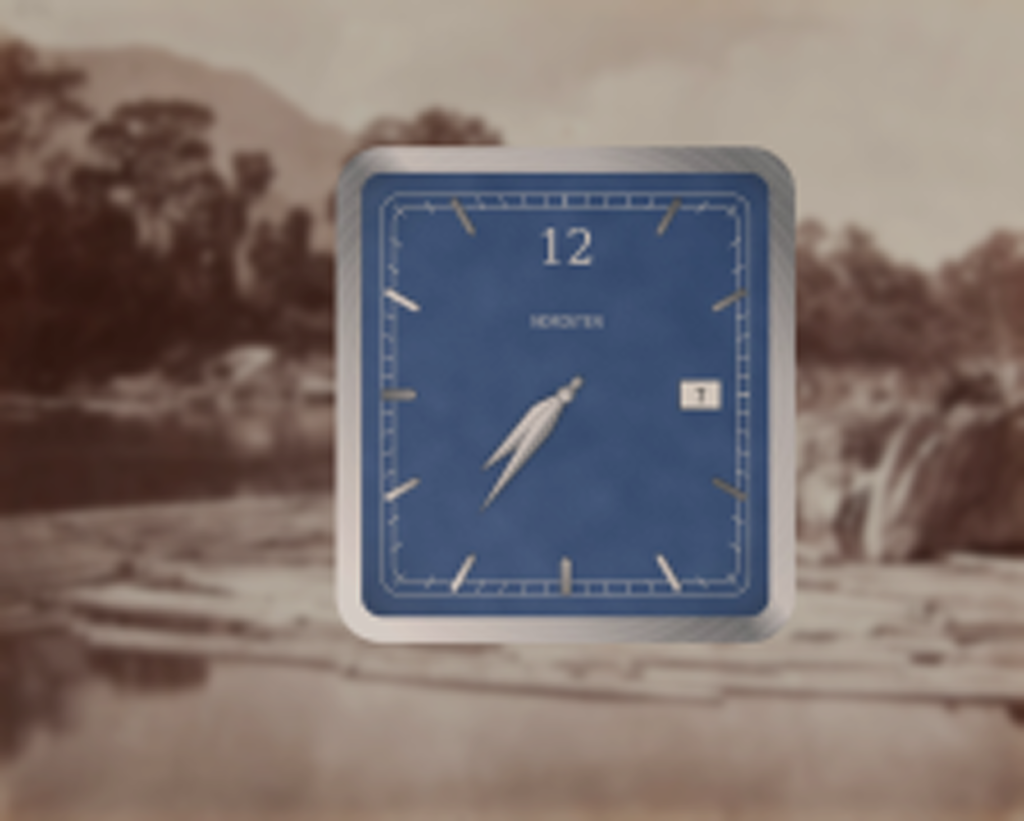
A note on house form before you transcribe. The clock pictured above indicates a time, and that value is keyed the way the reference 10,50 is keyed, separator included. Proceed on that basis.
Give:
7,36
